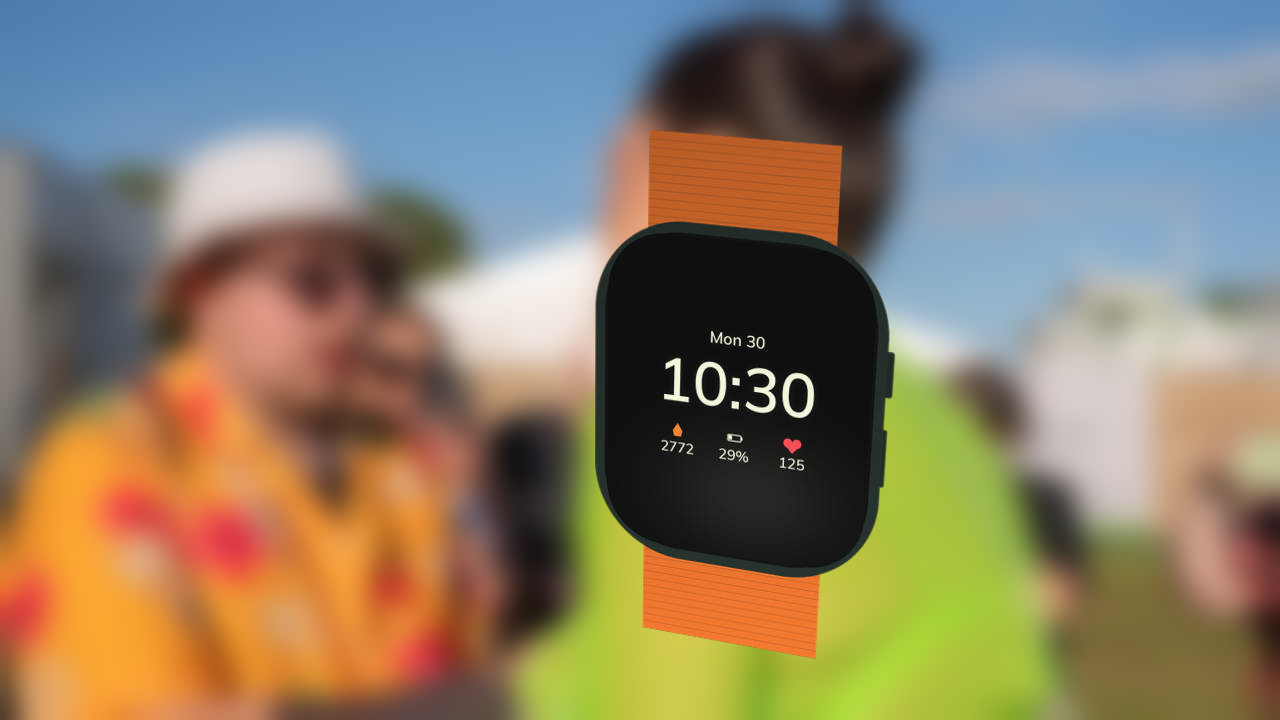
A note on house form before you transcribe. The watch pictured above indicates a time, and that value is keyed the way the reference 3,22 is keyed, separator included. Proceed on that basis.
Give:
10,30
